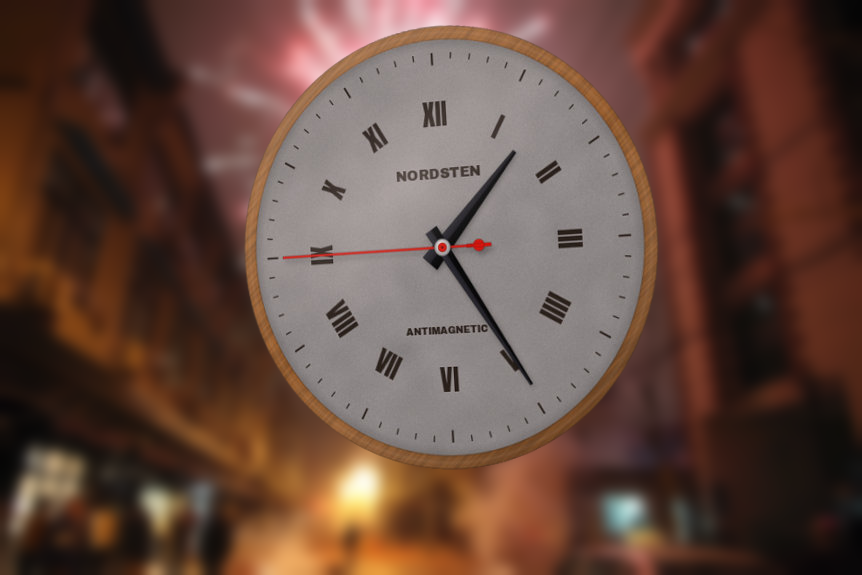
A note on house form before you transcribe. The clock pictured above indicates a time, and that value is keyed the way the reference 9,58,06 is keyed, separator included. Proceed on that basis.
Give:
1,24,45
